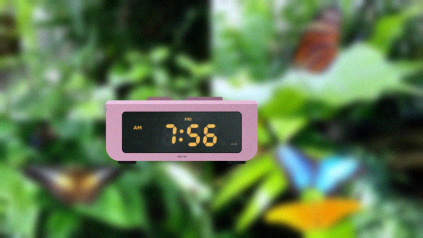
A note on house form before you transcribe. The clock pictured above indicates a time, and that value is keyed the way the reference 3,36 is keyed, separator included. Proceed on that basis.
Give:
7,56
